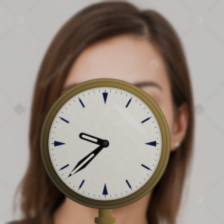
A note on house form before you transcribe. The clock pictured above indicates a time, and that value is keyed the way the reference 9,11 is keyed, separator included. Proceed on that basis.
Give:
9,38
